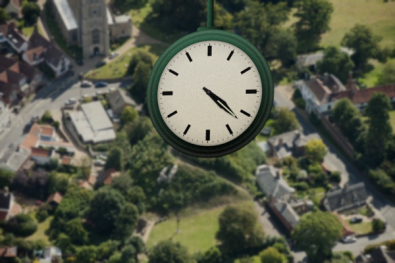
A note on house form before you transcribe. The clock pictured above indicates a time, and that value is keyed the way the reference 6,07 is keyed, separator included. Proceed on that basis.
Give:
4,22
